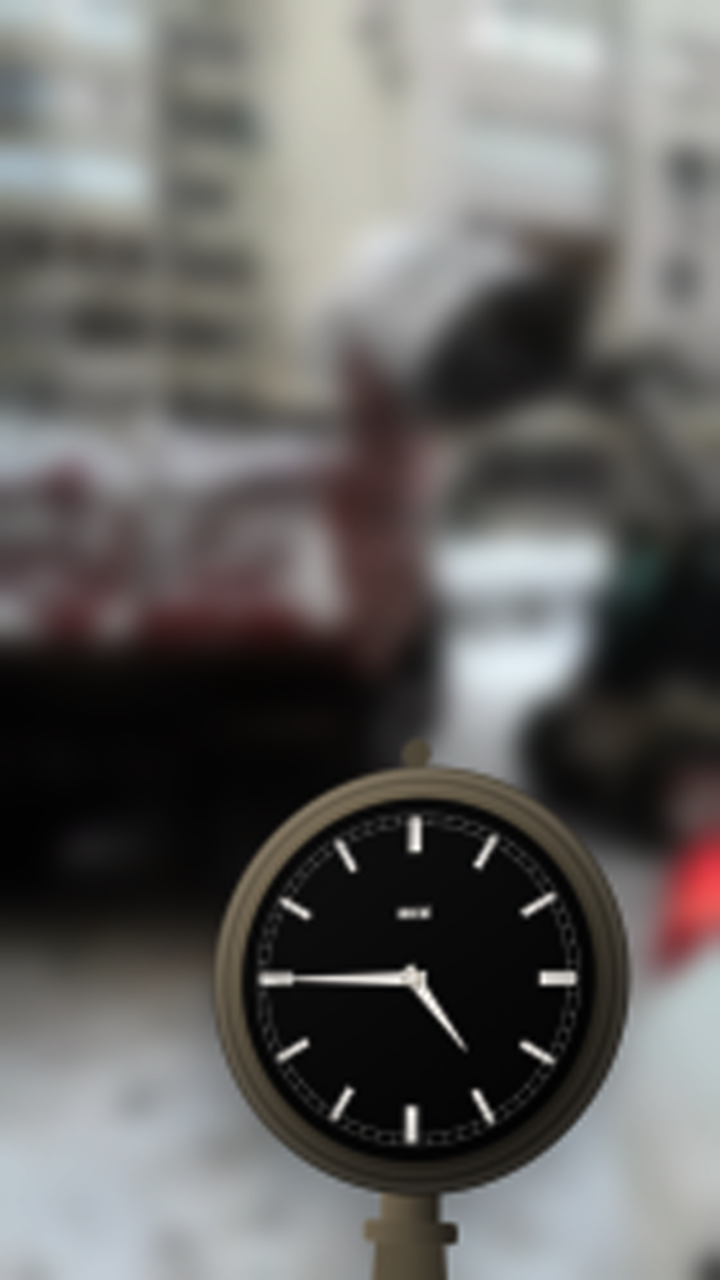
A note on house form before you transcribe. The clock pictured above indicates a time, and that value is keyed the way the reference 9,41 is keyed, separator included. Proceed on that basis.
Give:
4,45
